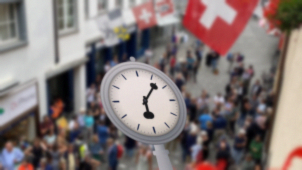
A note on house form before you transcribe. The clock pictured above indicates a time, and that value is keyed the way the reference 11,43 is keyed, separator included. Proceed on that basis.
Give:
6,07
